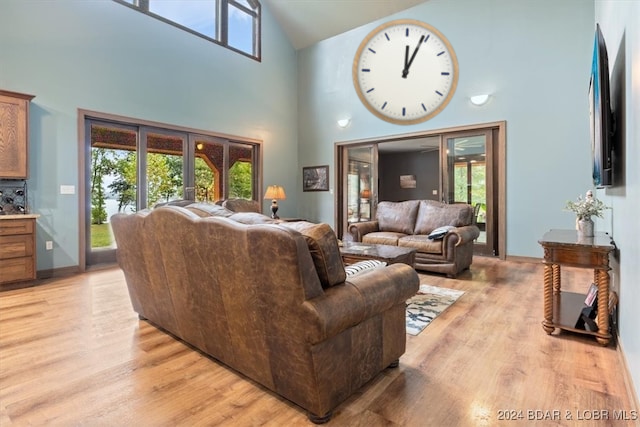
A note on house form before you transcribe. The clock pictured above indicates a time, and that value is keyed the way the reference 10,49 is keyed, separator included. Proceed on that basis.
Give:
12,04
